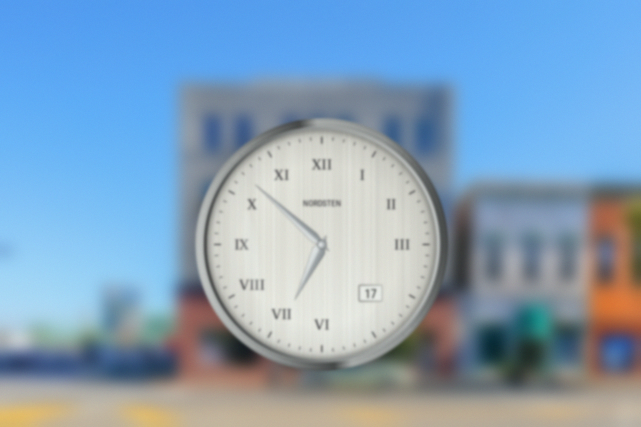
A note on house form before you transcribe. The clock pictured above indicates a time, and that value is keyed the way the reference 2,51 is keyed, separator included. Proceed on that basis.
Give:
6,52
